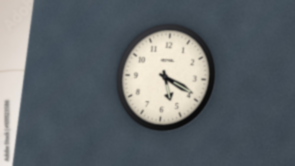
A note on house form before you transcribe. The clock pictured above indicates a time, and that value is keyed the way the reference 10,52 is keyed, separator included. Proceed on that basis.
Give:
5,19
